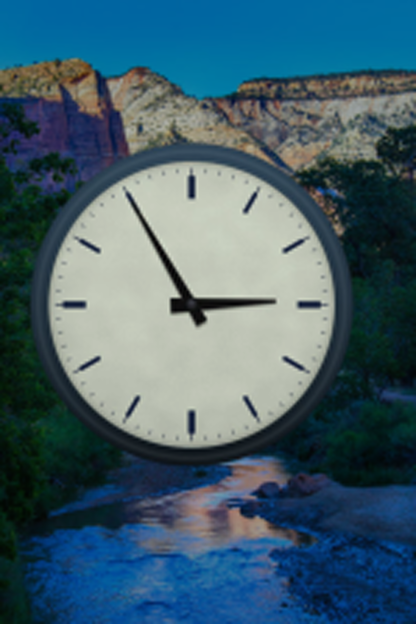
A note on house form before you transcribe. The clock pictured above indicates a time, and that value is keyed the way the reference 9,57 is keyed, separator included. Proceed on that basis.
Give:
2,55
